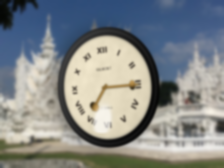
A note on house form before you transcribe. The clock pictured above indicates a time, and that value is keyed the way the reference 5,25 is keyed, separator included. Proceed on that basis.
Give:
7,15
